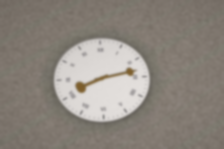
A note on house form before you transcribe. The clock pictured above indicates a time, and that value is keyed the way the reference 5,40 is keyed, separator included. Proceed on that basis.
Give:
8,13
